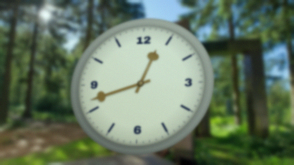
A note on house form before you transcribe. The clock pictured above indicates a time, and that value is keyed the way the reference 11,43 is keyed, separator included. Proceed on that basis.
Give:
12,42
